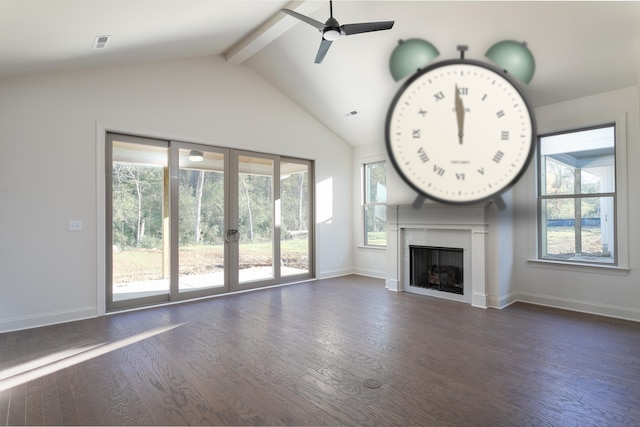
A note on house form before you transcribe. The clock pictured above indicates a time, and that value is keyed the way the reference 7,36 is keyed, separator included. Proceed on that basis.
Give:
11,59
